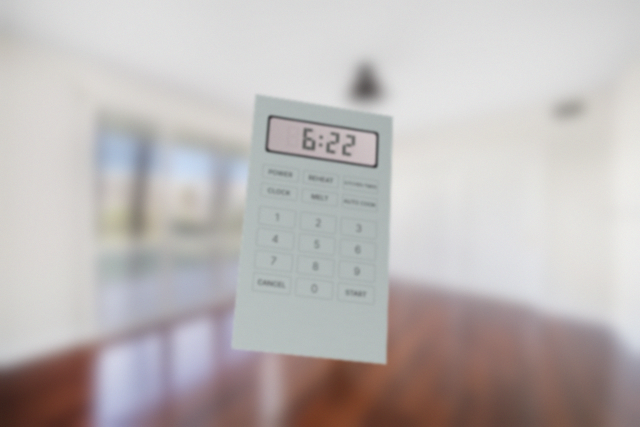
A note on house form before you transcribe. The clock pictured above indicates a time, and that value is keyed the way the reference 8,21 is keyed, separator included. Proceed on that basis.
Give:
6,22
